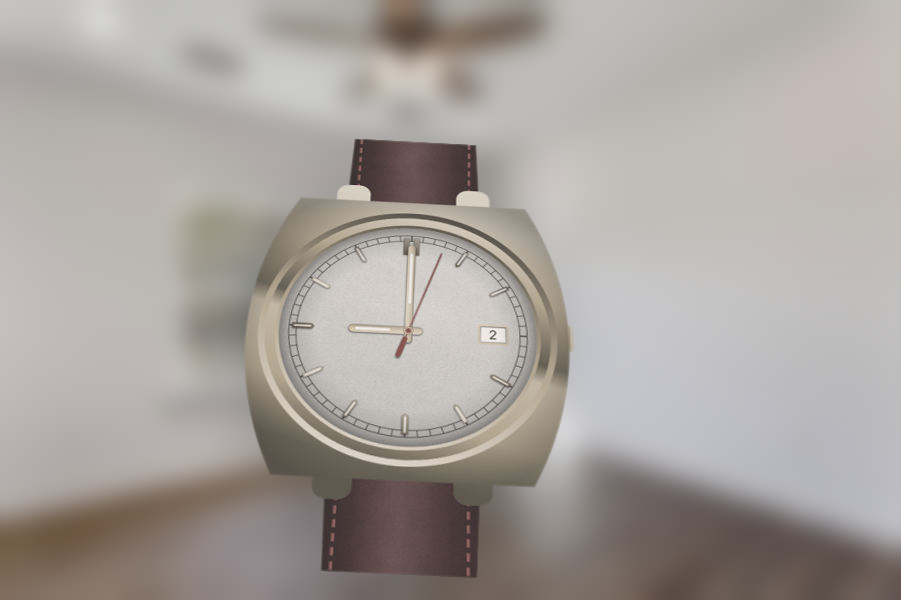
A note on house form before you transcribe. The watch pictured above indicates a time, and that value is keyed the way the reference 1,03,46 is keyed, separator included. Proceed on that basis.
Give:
9,00,03
